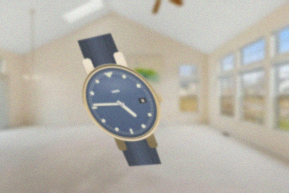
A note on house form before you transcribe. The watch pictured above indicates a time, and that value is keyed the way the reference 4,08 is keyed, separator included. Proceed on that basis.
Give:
4,46
